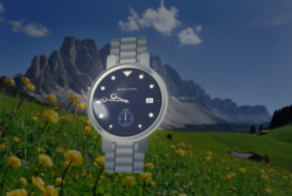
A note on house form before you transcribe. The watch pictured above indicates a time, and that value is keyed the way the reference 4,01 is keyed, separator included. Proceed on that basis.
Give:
9,46
